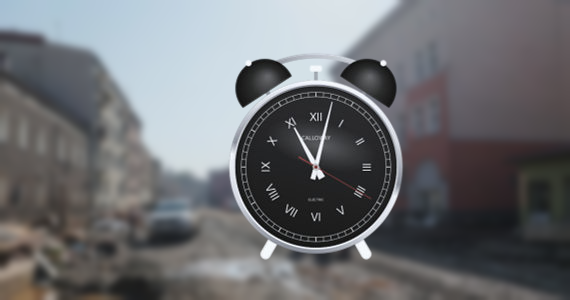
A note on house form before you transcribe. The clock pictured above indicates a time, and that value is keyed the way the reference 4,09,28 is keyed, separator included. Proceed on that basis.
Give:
11,02,20
